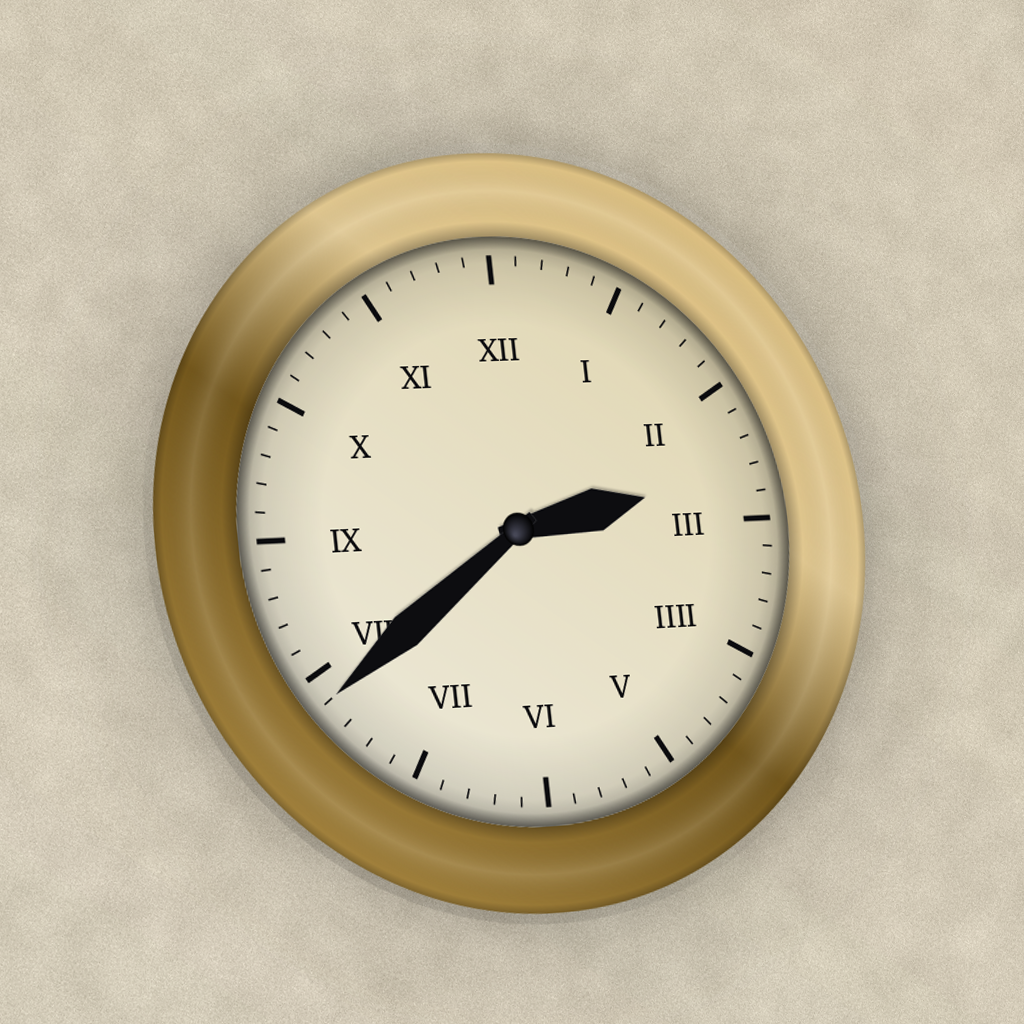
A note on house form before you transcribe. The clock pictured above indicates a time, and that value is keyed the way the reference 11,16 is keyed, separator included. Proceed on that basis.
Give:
2,39
